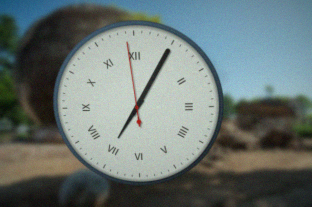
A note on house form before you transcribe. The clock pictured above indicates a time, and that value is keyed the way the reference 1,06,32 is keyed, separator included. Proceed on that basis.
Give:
7,04,59
